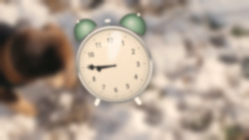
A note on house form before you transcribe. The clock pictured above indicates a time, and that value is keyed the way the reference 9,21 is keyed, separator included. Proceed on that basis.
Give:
8,45
